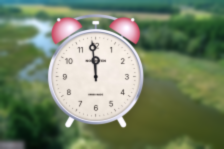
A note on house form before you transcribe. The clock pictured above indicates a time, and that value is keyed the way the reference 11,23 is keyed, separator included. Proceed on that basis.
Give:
11,59
